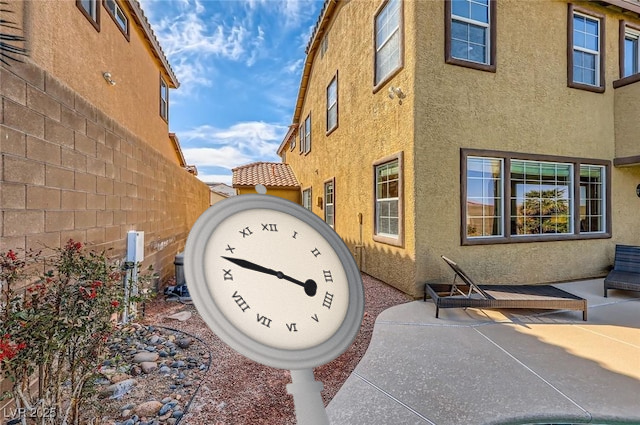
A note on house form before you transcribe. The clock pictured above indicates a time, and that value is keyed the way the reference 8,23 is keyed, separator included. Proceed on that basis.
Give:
3,48
